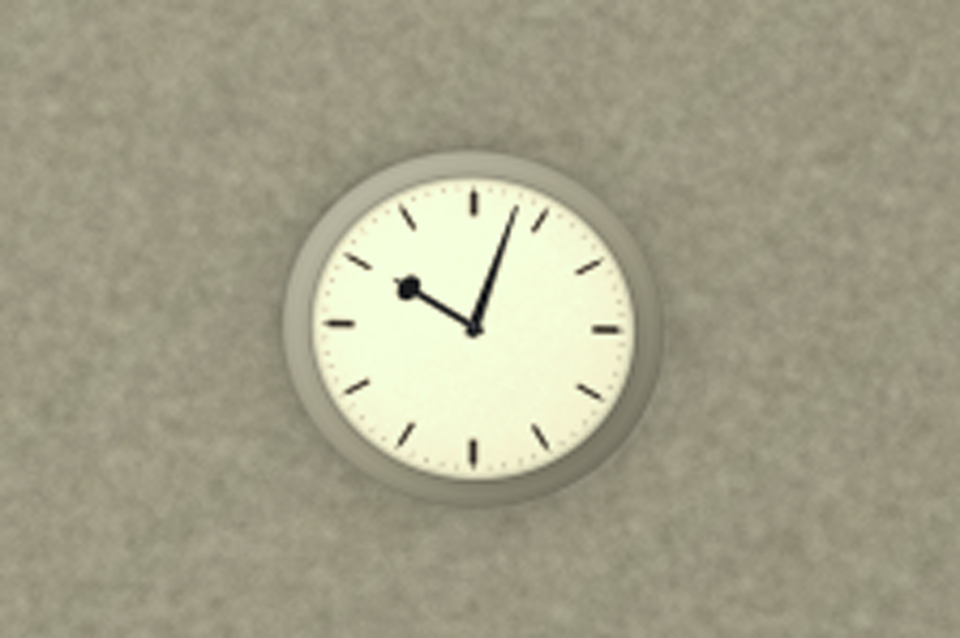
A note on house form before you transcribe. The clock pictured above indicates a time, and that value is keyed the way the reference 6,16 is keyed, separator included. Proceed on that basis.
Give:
10,03
